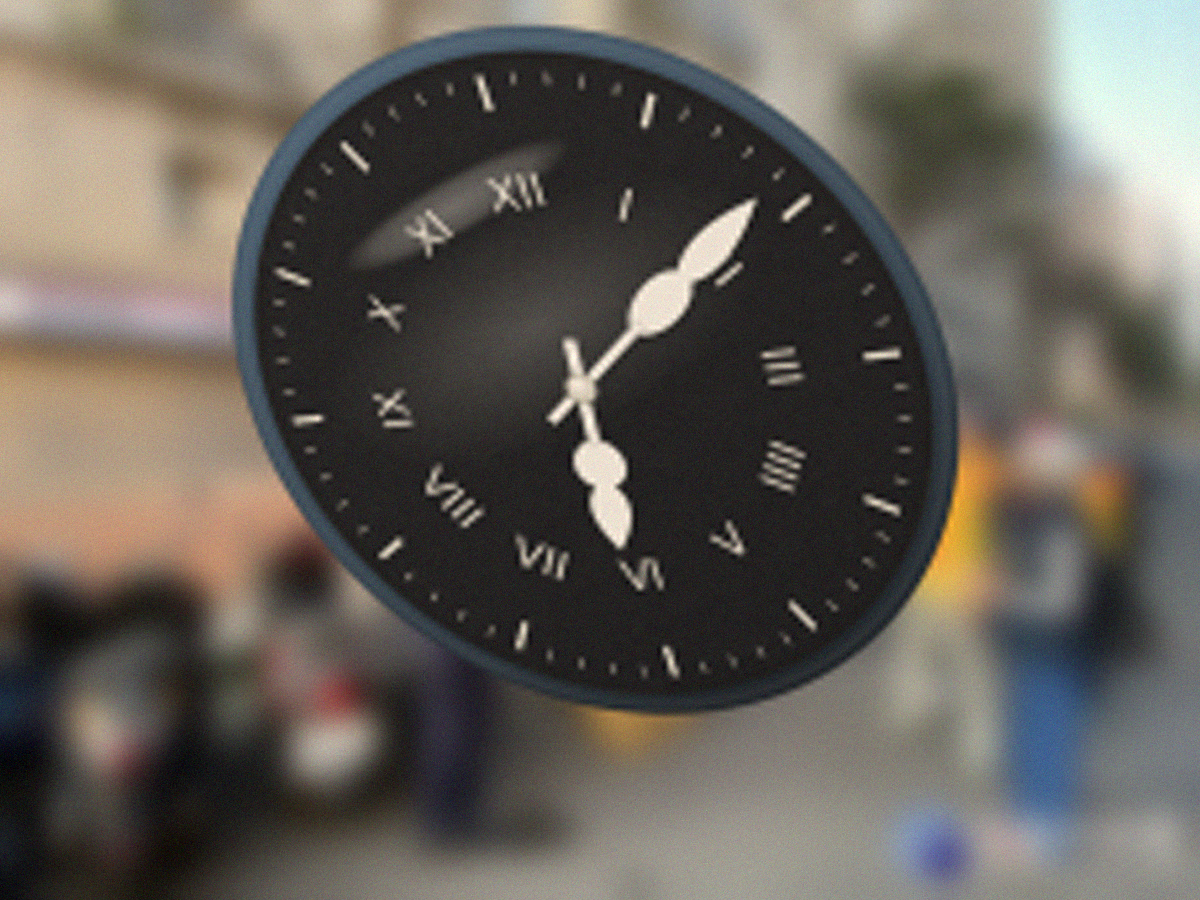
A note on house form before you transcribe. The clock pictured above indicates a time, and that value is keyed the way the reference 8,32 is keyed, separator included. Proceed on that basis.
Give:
6,09
